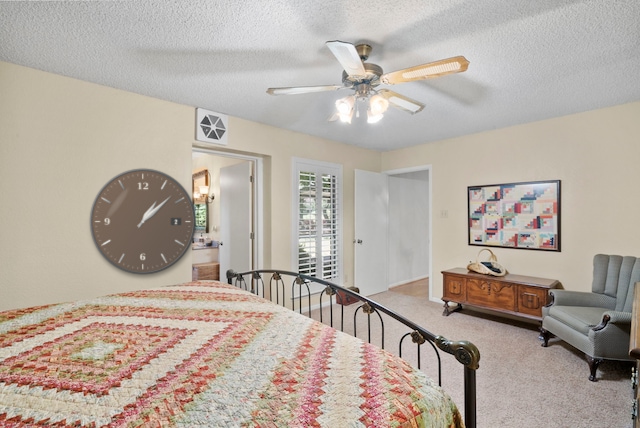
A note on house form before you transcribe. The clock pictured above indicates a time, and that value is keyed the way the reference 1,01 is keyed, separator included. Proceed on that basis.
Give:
1,08
